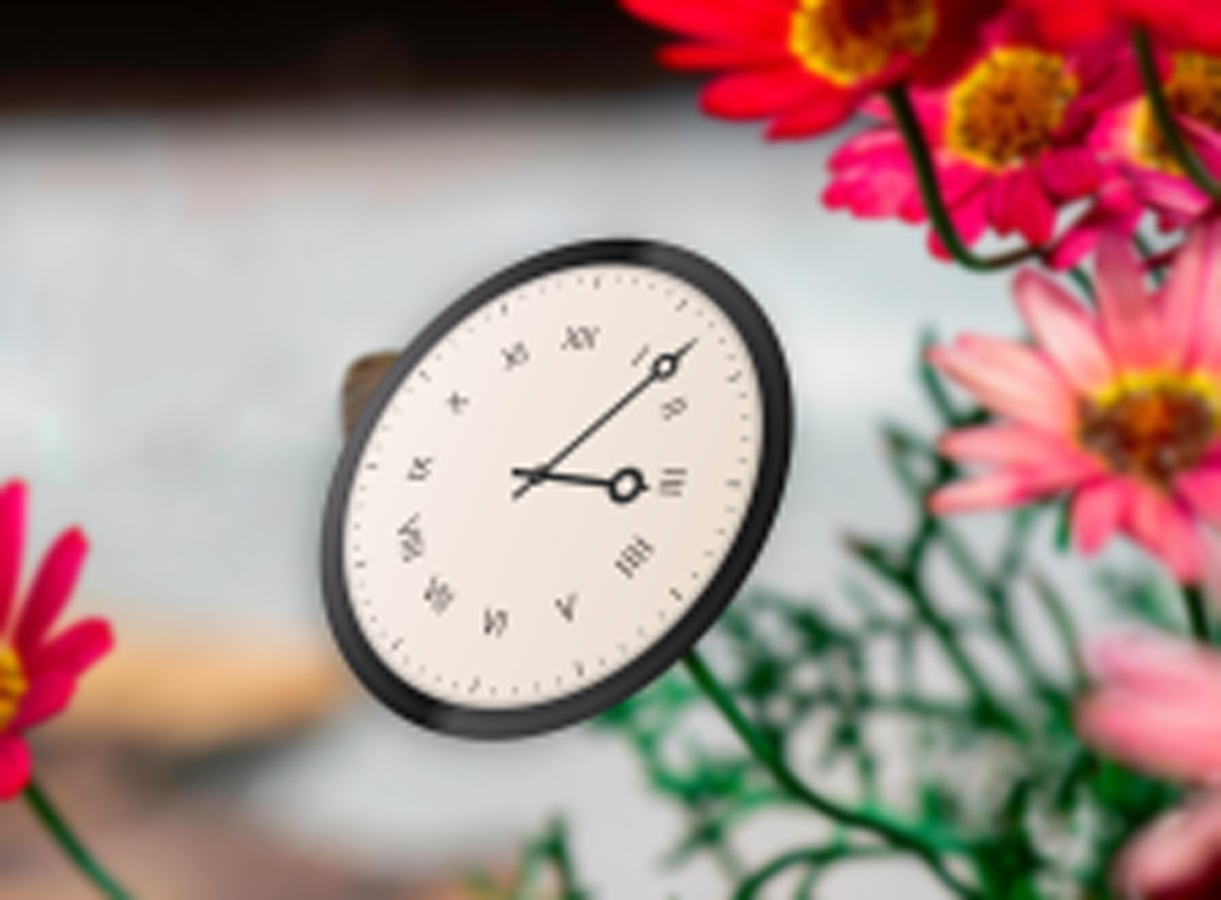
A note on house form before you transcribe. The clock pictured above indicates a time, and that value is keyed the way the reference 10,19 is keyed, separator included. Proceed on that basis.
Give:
3,07
